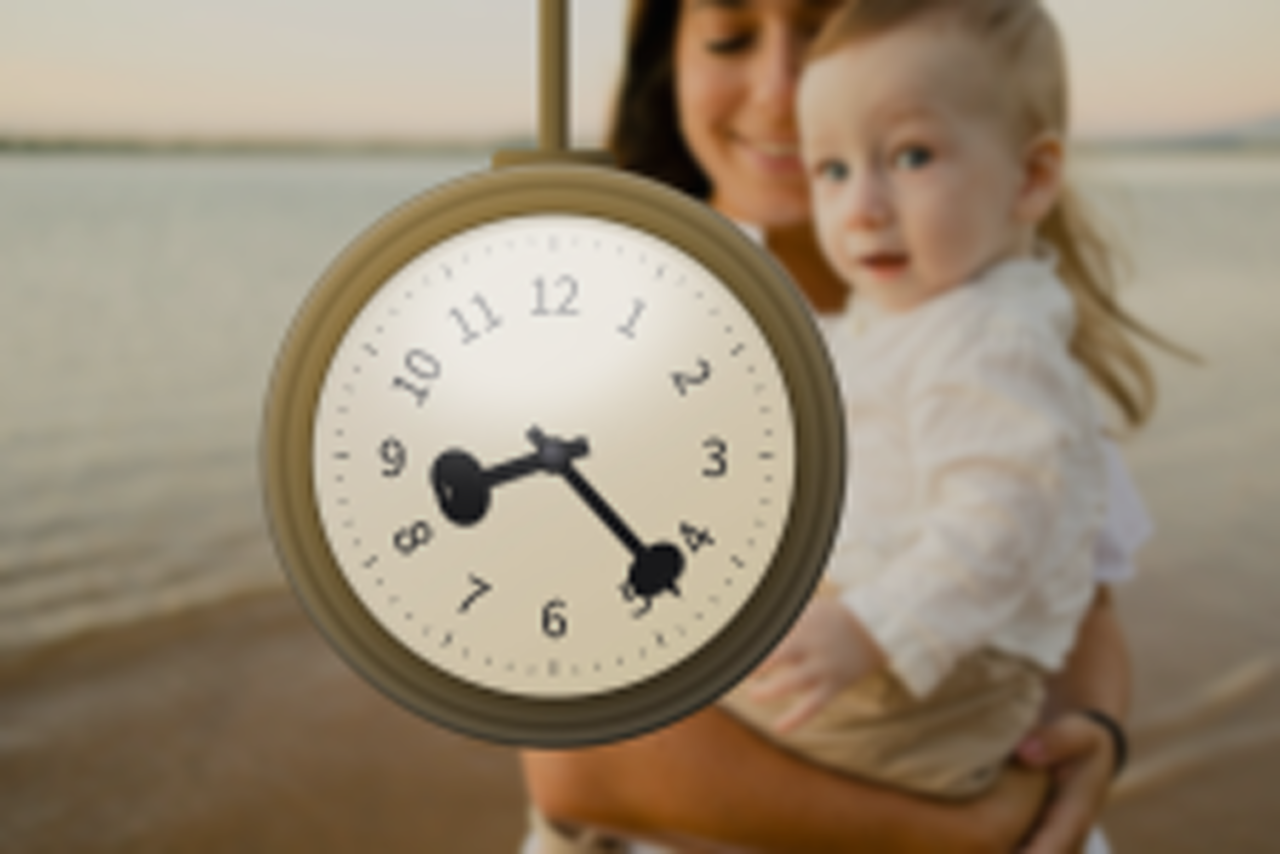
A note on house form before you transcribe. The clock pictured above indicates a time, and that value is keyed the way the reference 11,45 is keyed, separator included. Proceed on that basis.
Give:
8,23
